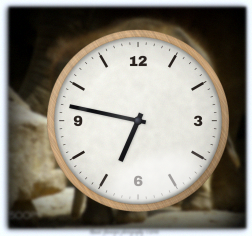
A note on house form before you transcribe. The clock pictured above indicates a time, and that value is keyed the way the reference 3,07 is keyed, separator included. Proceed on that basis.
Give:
6,47
